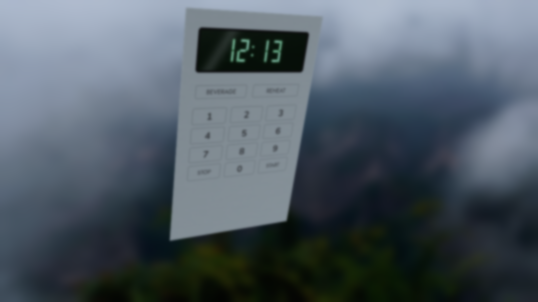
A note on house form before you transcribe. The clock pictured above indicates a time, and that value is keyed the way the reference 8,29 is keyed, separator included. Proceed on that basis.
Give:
12,13
